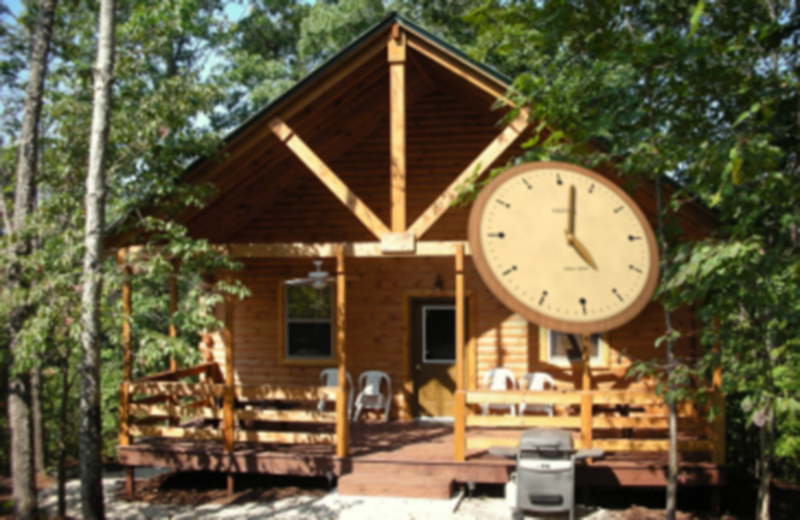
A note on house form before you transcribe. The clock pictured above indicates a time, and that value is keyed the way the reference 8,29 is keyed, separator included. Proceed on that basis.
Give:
5,02
